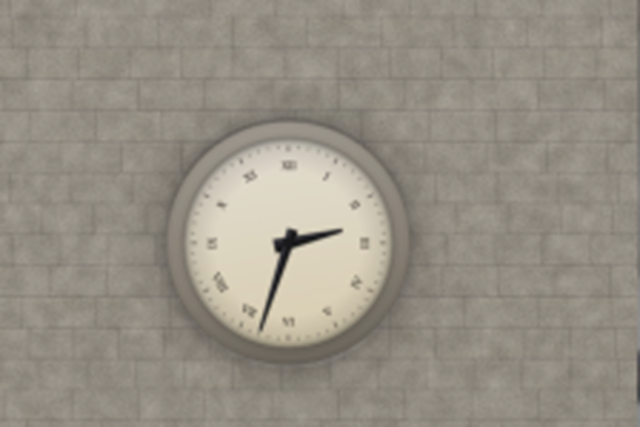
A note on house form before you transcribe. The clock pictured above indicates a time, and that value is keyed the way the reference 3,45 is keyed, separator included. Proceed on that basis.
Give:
2,33
